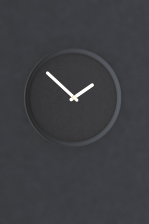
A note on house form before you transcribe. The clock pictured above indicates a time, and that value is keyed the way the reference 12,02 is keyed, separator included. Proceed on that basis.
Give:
1,52
